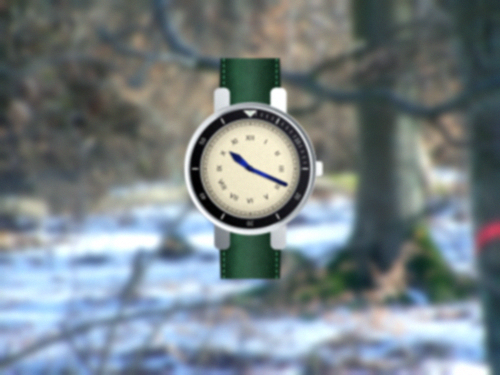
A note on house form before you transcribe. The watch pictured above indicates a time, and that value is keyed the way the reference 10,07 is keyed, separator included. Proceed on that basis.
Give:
10,19
